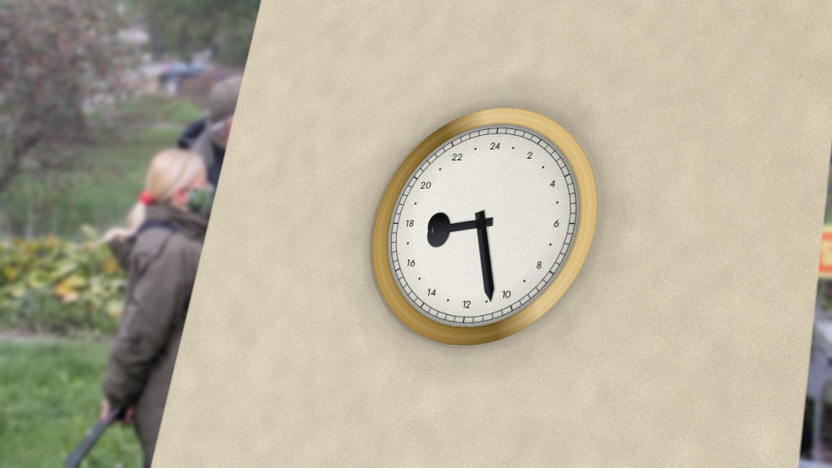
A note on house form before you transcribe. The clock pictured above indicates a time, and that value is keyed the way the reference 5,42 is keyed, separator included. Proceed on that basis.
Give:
17,27
